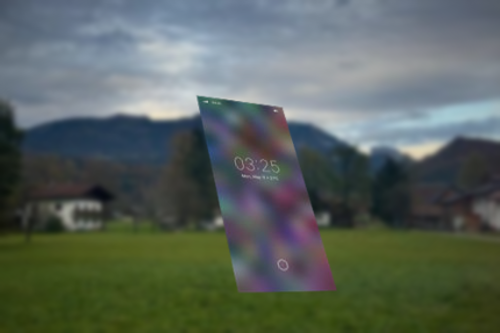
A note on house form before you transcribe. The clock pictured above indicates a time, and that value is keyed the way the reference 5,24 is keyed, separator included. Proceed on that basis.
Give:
3,25
